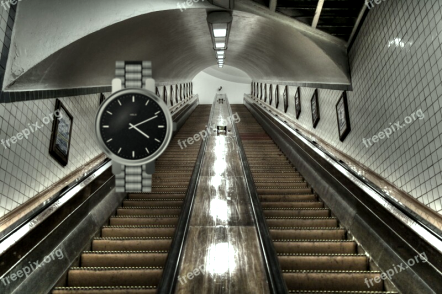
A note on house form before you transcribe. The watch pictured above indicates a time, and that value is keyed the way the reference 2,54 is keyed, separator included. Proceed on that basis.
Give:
4,11
